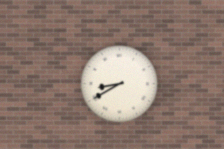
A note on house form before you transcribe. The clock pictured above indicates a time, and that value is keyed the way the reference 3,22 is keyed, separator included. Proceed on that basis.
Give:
8,40
